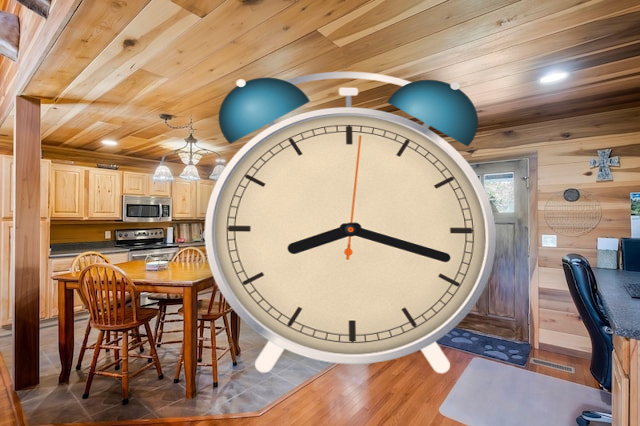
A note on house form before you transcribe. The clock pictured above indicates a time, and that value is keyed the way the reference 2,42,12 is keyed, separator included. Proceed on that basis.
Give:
8,18,01
